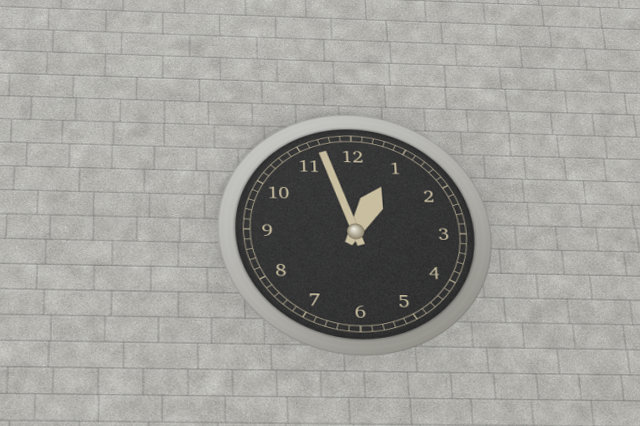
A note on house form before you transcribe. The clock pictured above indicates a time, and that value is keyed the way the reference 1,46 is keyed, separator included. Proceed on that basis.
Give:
12,57
